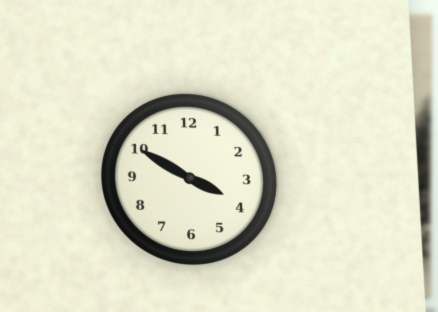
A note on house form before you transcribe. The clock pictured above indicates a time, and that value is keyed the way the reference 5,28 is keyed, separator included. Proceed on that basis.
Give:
3,50
